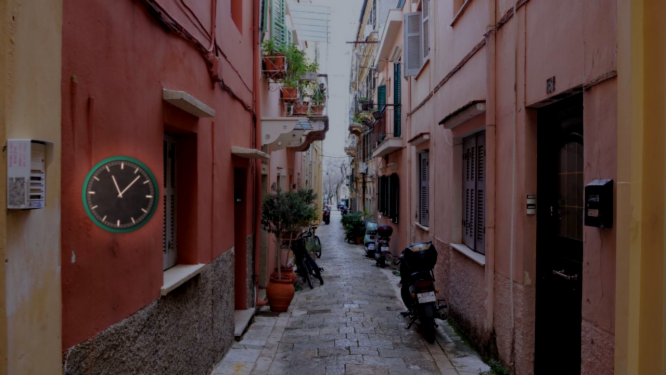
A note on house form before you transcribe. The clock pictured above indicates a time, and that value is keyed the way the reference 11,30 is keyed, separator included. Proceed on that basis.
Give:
11,07
